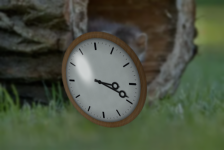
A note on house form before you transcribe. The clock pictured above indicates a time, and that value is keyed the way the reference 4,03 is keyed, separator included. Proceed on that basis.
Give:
3,19
